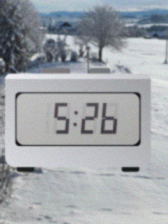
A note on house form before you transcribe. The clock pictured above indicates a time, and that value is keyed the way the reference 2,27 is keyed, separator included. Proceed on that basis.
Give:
5,26
